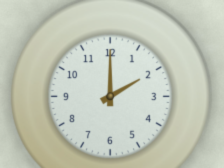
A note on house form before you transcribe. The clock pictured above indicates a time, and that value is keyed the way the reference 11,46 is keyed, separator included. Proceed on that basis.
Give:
2,00
